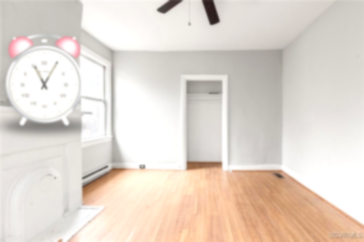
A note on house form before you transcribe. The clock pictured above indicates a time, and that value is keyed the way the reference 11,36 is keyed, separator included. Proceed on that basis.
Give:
11,05
